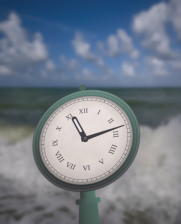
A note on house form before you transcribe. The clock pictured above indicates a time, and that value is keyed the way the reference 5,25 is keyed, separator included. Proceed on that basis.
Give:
11,13
